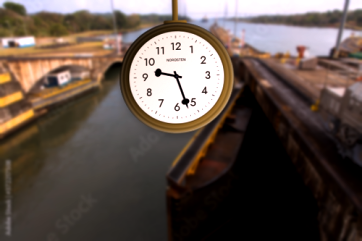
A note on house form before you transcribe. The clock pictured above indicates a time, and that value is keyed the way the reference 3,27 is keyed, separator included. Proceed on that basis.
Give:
9,27
